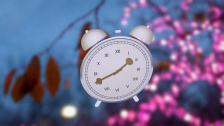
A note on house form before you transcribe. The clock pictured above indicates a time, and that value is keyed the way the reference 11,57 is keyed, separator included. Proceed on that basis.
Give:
1,41
